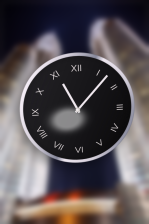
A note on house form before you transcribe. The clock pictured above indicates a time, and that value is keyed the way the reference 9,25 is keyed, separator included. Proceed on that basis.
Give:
11,07
